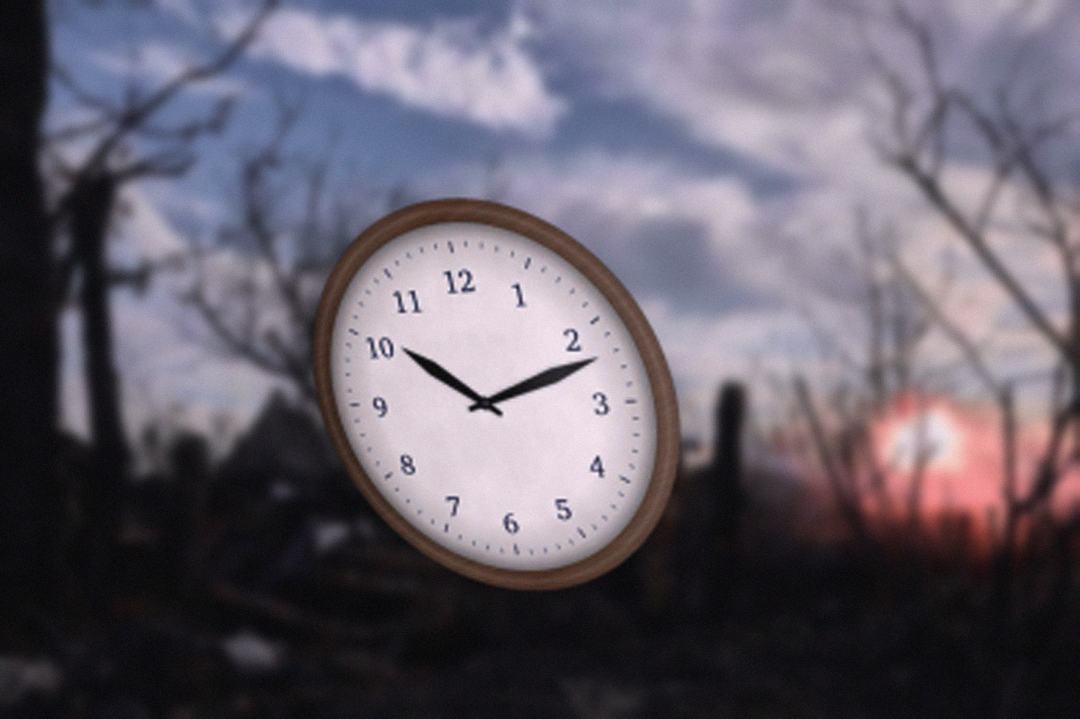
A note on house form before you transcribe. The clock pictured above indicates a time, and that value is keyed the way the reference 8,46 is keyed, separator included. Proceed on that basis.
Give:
10,12
